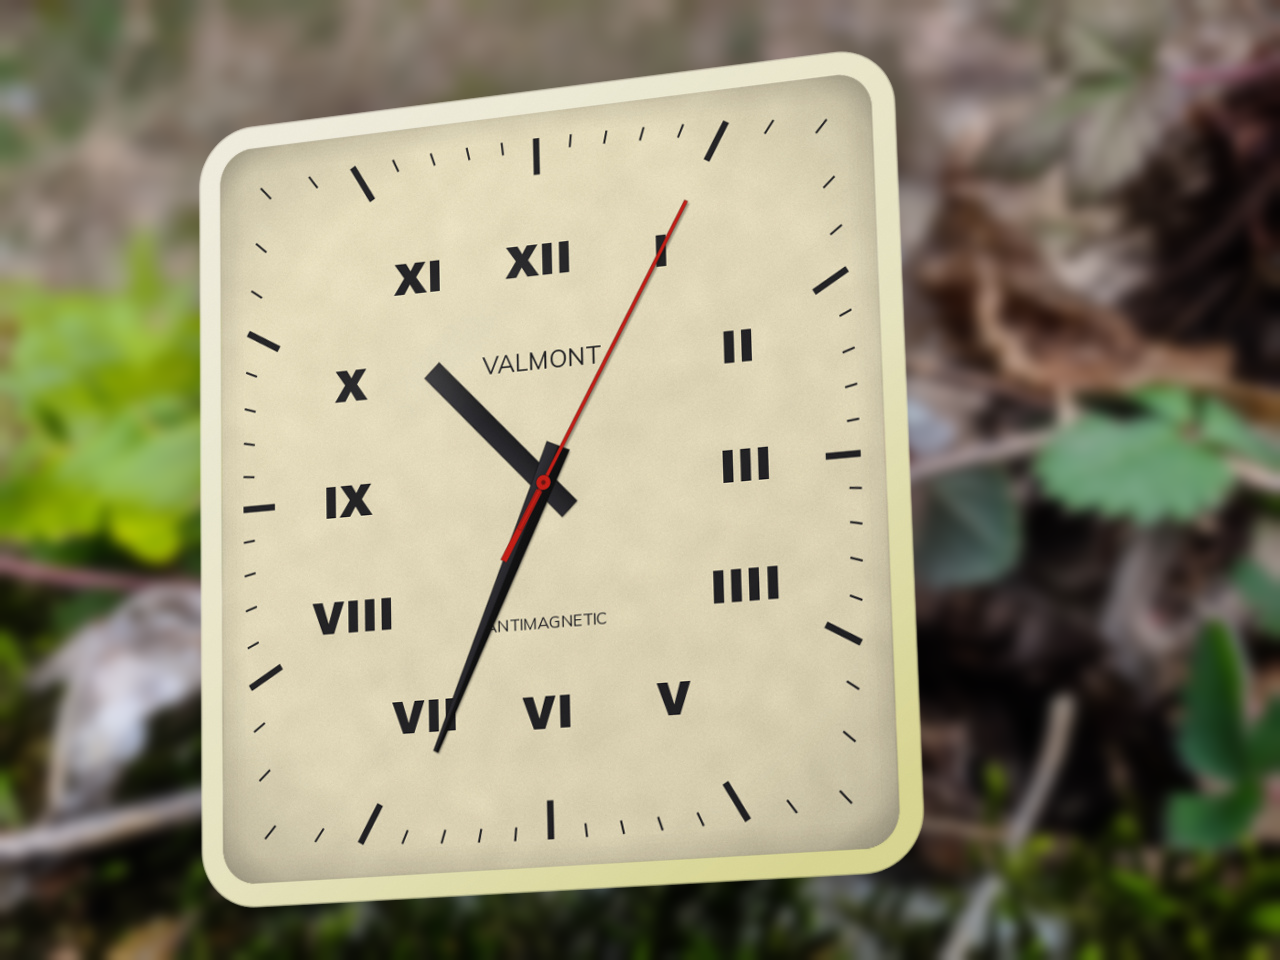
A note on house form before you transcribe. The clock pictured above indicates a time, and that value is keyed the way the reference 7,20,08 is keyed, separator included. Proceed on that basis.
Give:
10,34,05
